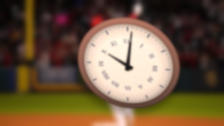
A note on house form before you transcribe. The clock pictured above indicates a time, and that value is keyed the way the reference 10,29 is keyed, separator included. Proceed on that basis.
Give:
10,01
